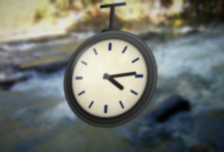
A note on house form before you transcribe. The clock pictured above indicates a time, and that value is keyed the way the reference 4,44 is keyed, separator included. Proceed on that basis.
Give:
4,14
